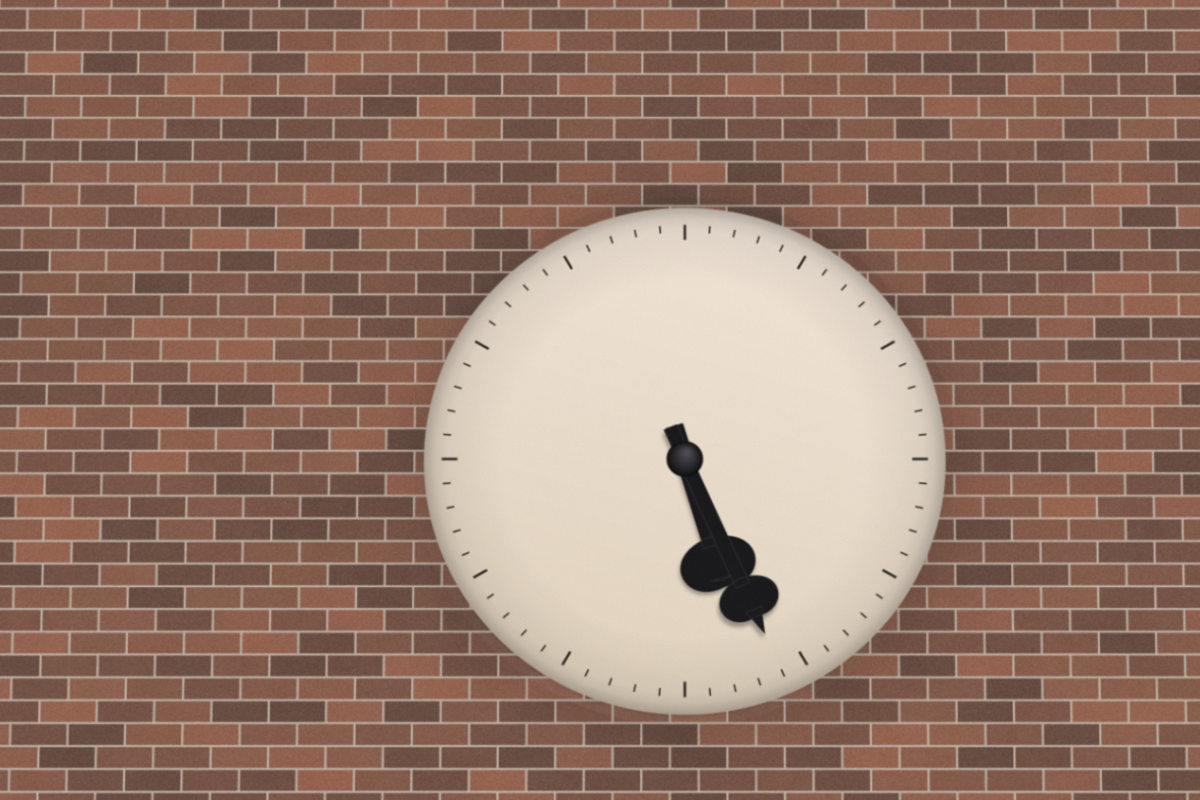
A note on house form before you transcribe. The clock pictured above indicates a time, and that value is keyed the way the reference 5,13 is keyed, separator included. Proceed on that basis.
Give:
5,26
